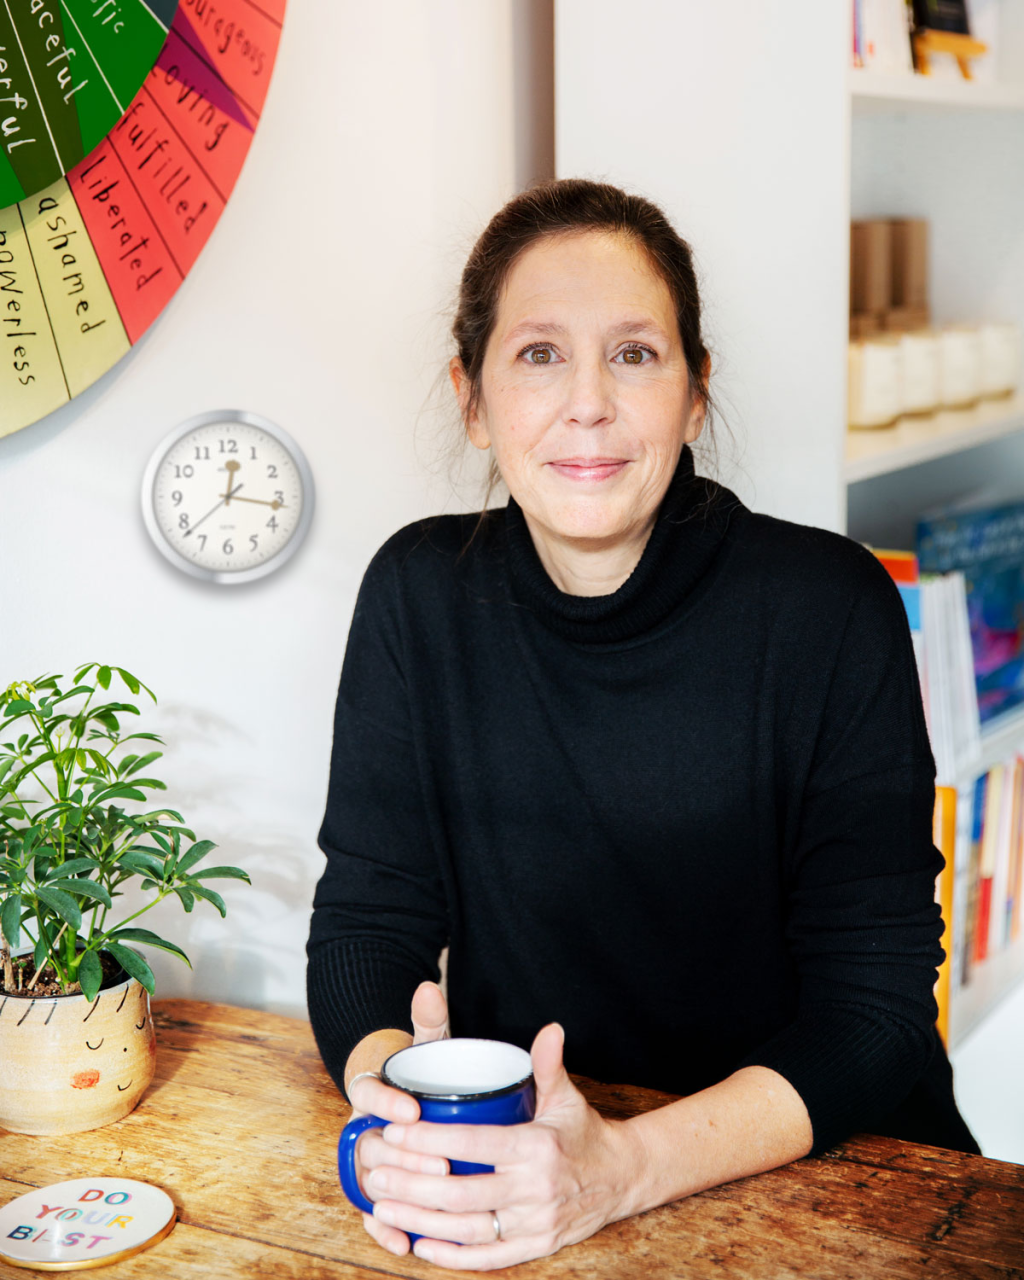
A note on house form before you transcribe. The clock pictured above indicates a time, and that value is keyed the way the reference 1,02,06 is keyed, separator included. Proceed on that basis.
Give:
12,16,38
